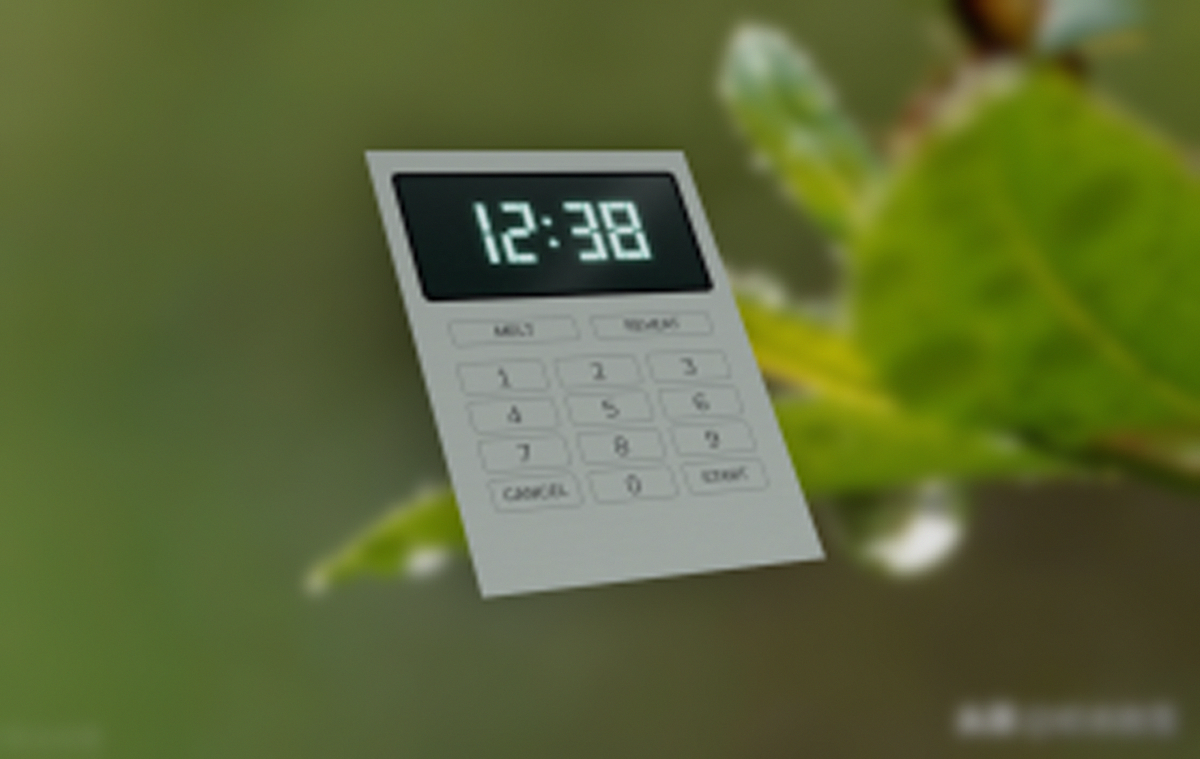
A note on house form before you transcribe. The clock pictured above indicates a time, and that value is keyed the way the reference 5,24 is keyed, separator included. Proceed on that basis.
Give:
12,38
